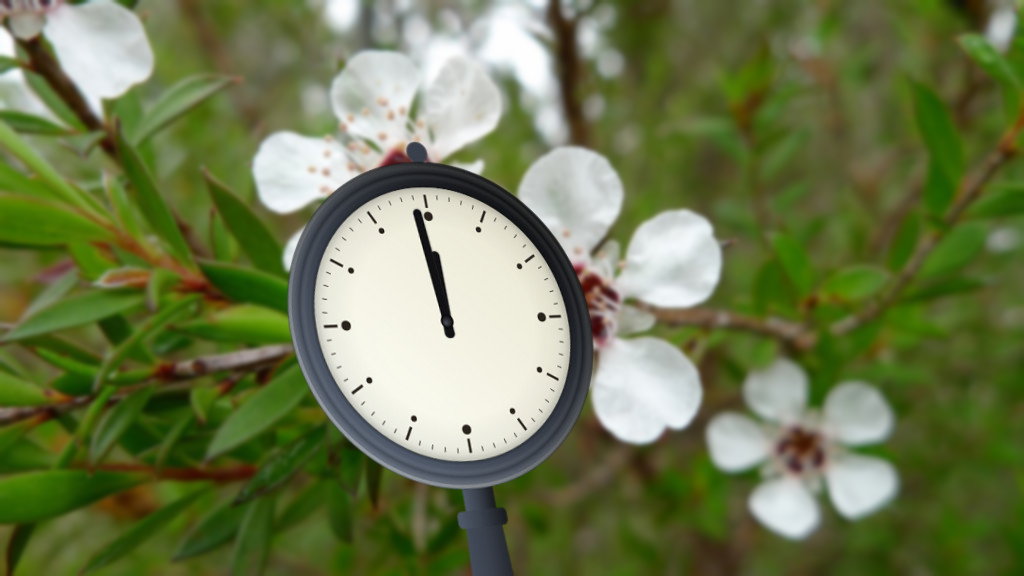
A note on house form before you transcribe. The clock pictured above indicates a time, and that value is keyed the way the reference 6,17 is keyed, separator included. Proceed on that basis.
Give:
11,59
